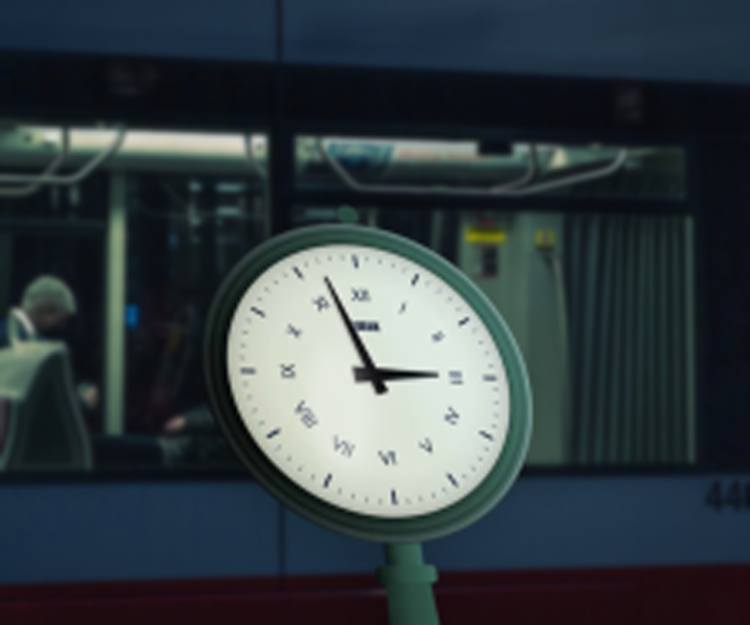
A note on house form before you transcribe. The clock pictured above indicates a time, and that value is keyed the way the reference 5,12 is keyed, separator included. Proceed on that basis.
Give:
2,57
